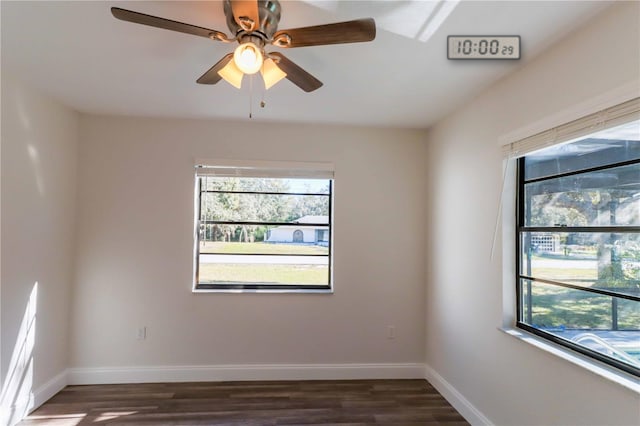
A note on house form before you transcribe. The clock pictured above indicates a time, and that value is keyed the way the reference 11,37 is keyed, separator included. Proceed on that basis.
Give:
10,00
